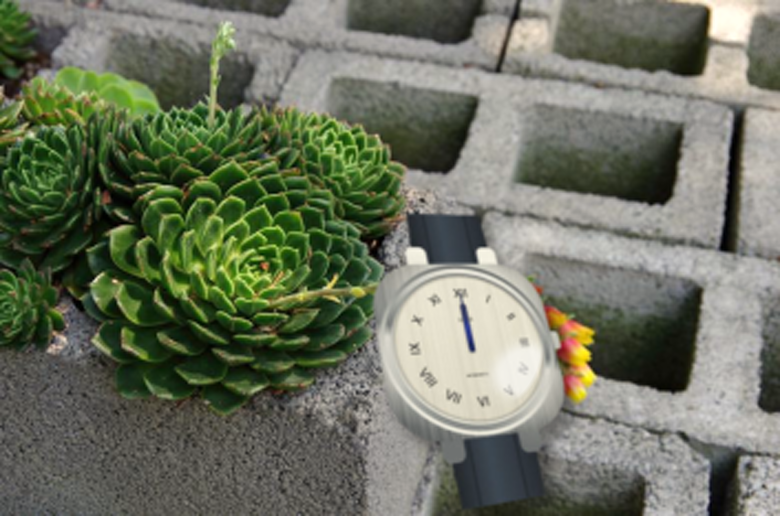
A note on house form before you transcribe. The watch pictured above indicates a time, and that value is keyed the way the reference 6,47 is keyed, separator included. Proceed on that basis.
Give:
12,00
